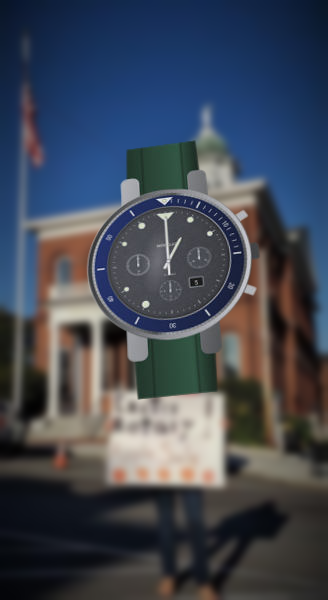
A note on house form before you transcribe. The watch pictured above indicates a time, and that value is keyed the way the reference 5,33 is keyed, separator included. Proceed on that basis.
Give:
1,00
